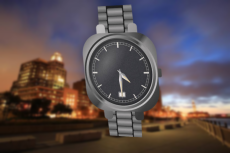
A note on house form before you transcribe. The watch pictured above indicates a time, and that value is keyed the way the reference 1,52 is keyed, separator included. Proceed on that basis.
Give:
4,30
